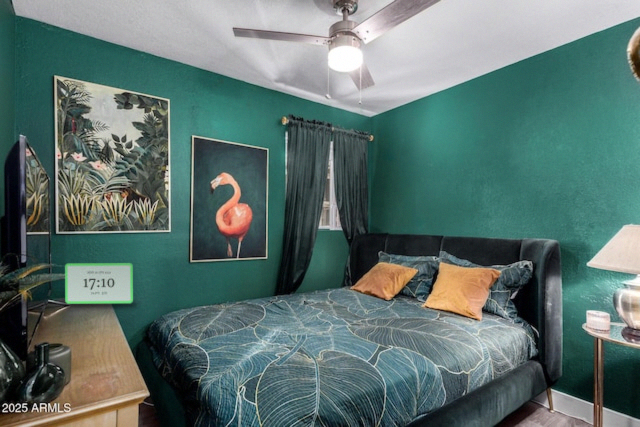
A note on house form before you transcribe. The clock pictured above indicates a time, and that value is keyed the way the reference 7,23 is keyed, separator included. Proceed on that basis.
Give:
17,10
